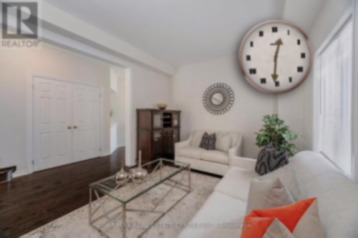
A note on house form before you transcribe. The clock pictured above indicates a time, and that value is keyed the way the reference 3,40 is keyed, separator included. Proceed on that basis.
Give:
12,31
